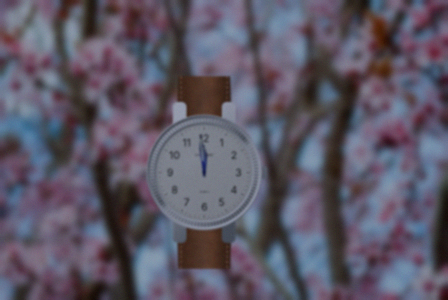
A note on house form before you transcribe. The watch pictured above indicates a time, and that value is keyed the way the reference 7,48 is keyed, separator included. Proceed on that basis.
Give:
11,59
